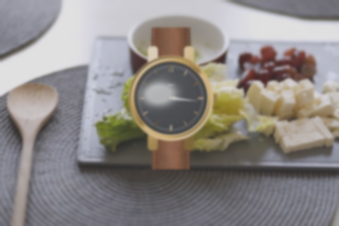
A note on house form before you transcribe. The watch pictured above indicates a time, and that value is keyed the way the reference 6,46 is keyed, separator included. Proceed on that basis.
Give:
3,16
